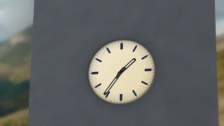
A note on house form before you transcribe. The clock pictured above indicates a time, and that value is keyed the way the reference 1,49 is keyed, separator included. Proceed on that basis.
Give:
1,36
